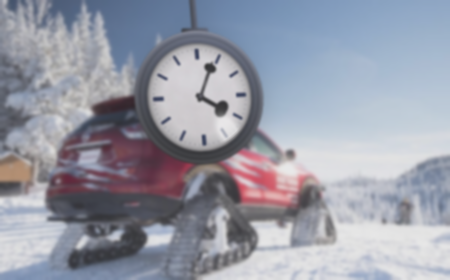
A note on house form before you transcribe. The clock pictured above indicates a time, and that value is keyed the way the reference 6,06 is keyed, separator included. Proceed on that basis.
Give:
4,04
